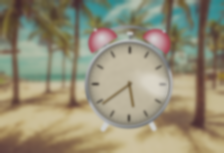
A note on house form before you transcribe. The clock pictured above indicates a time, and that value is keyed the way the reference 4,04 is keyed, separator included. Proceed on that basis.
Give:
5,39
